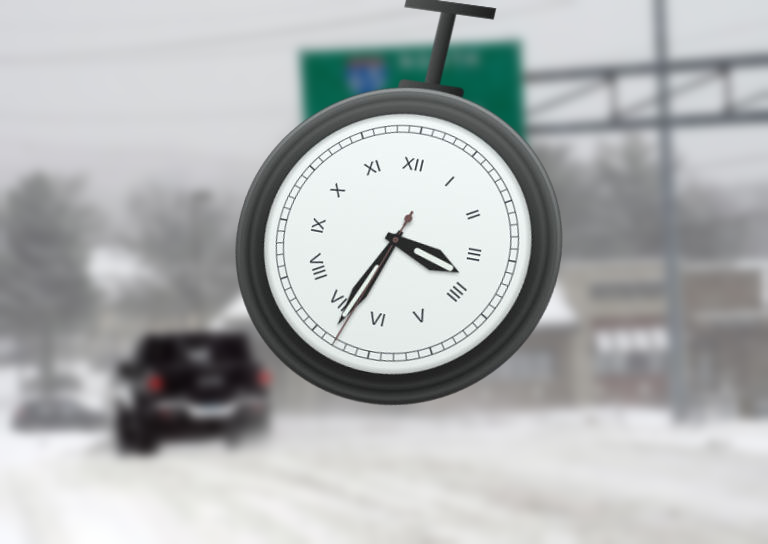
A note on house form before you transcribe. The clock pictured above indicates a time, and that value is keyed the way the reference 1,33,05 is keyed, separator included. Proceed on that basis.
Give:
3,33,33
